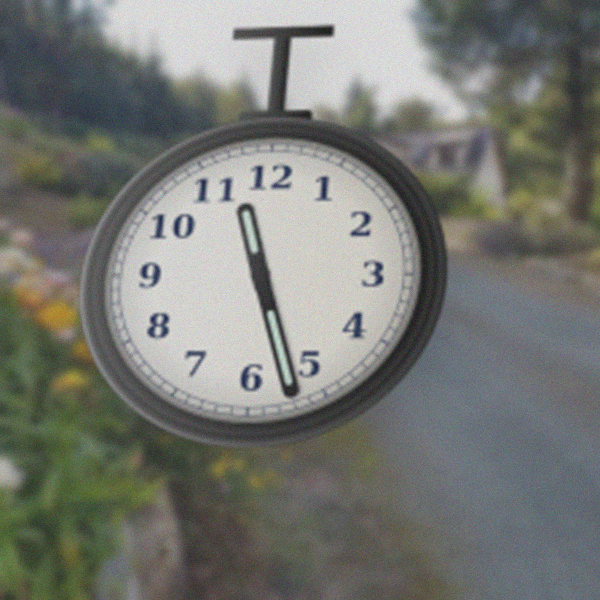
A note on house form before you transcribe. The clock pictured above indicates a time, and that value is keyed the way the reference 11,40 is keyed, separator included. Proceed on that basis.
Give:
11,27
